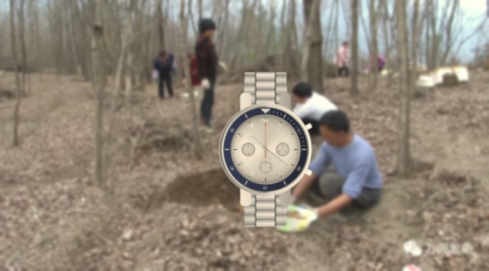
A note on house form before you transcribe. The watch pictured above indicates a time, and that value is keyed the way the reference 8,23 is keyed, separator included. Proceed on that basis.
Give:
10,21
